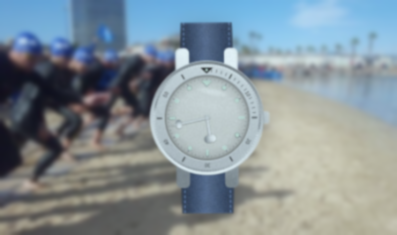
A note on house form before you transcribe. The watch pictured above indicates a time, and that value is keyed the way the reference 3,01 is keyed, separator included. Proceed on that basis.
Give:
5,43
